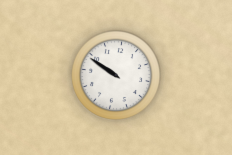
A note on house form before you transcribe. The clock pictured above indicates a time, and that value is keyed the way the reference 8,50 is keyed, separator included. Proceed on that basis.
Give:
9,49
